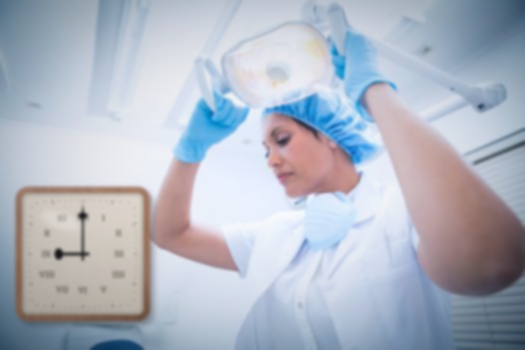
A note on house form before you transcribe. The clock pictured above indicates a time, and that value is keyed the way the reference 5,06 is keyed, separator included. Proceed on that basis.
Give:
9,00
